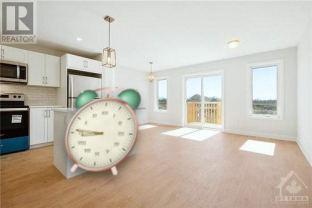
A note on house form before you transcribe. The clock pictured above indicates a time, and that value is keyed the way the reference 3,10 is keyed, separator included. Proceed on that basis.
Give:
8,46
